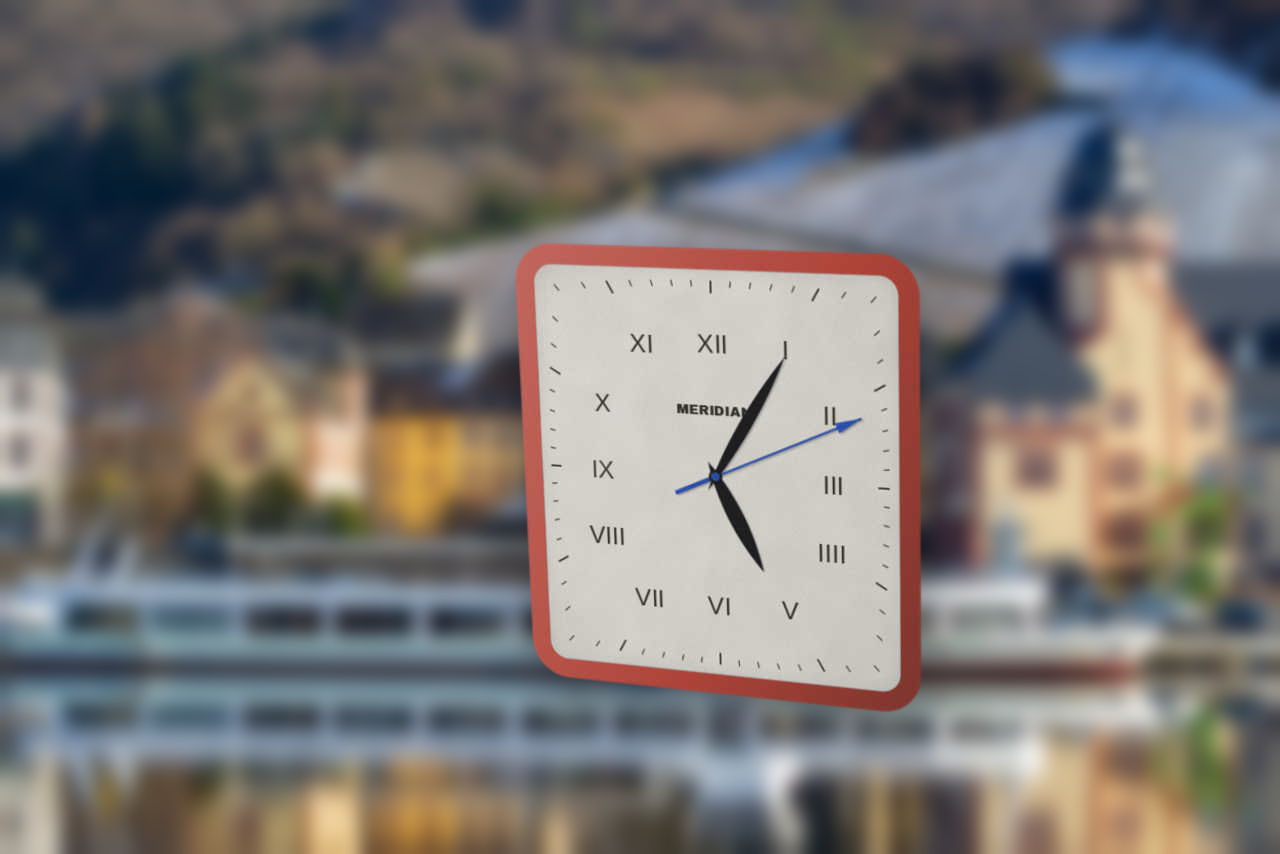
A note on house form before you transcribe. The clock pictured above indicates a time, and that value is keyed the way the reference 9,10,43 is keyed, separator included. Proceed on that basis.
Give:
5,05,11
